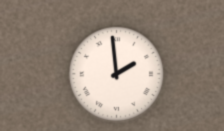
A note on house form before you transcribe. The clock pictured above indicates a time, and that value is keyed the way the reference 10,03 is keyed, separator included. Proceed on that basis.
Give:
1,59
